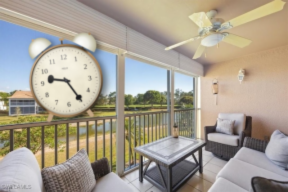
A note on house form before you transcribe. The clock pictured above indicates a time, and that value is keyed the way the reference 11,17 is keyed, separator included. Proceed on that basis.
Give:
9,25
